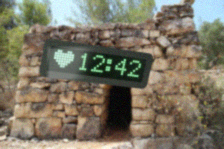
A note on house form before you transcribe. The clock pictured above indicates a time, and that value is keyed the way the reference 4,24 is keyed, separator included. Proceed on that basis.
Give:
12,42
